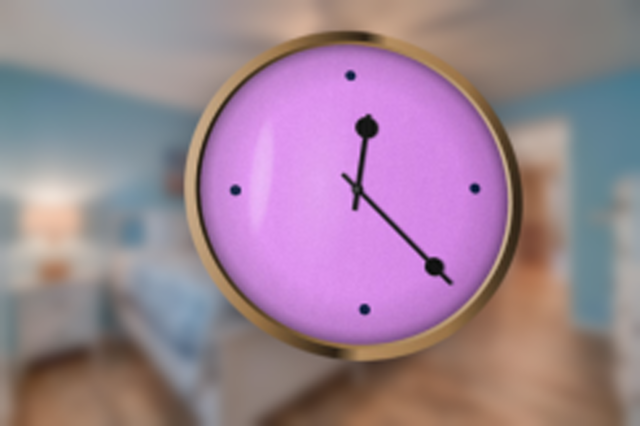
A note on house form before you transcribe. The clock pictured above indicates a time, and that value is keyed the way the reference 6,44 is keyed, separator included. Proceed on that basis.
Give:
12,23
